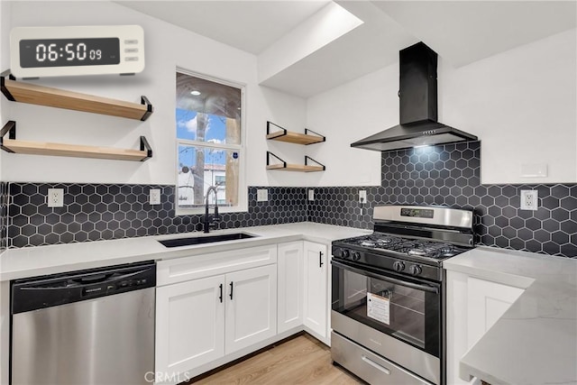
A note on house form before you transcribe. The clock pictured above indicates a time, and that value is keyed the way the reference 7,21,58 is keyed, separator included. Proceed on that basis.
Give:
6,50,09
